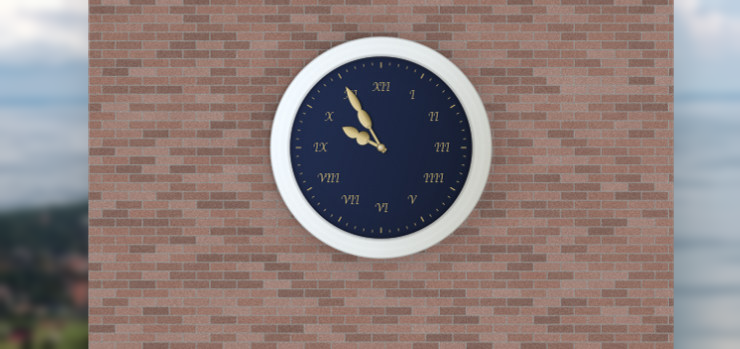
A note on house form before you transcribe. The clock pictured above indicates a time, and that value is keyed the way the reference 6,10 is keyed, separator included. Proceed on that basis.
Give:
9,55
